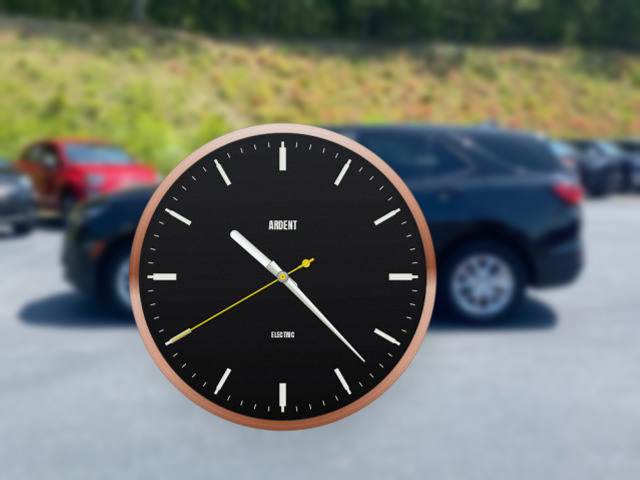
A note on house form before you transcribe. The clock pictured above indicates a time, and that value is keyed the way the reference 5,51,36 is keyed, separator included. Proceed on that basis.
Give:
10,22,40
